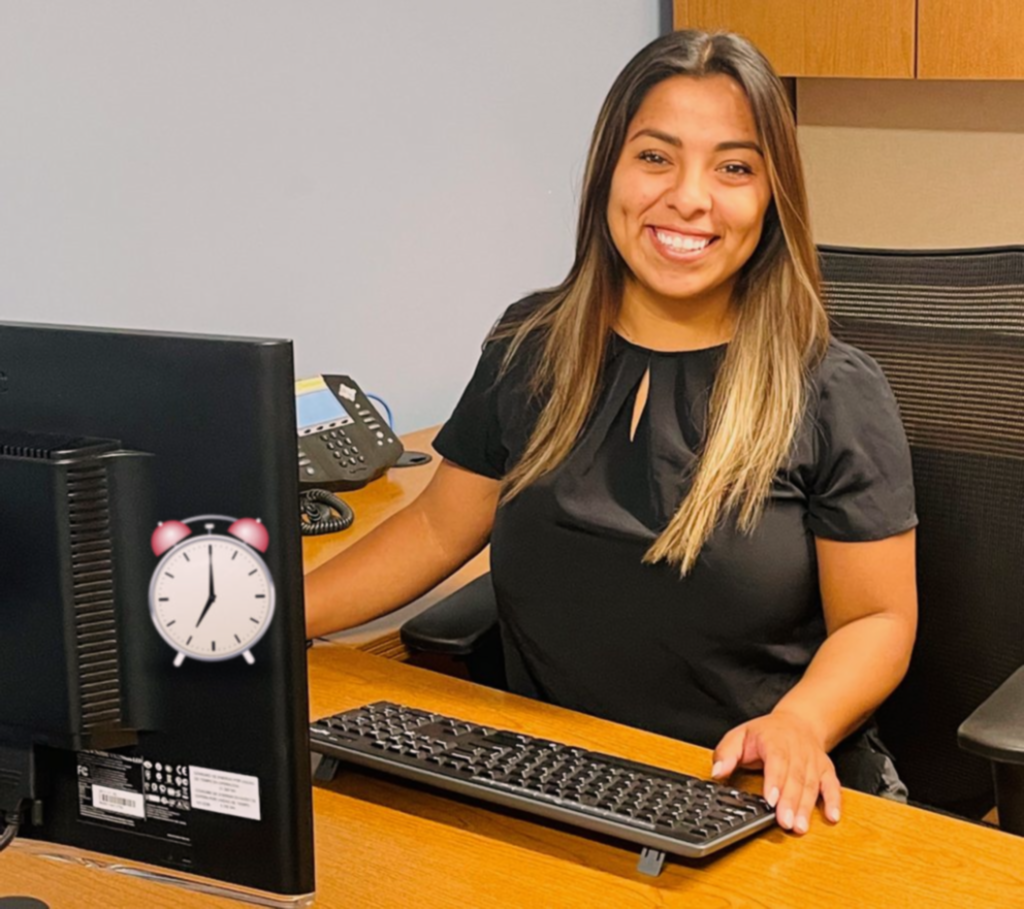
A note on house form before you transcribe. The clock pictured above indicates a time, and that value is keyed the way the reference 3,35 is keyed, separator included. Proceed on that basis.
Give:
7,00
